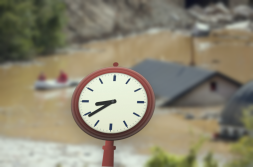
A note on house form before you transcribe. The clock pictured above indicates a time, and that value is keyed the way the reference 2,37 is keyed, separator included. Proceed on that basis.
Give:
8,39
